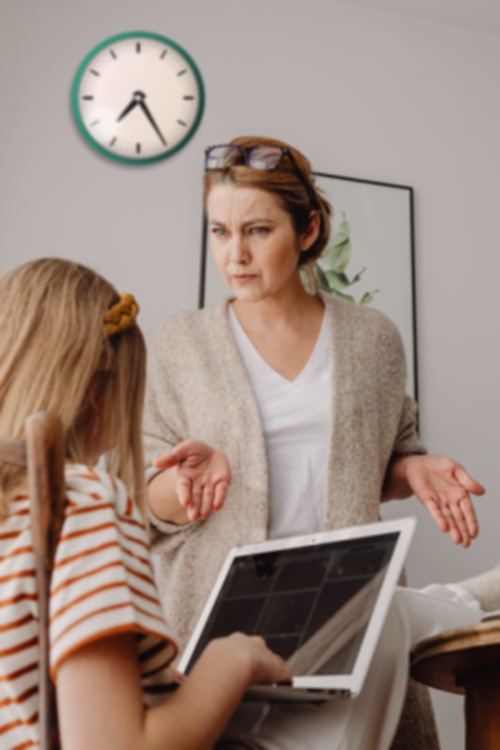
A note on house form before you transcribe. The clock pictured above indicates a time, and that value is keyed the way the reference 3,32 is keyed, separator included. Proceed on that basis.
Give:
7,25
